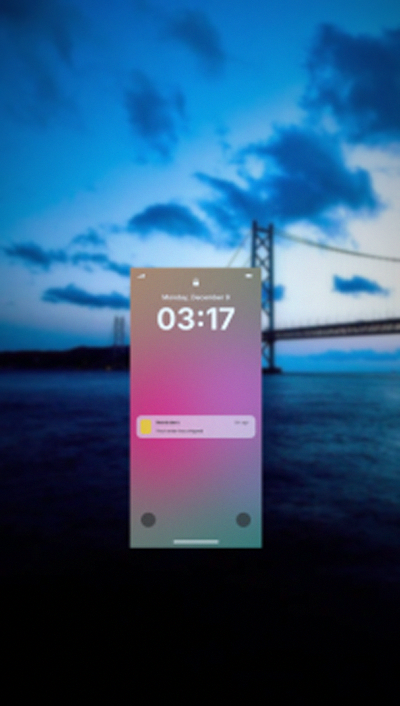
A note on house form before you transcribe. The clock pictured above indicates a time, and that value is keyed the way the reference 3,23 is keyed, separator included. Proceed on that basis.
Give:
3,17
